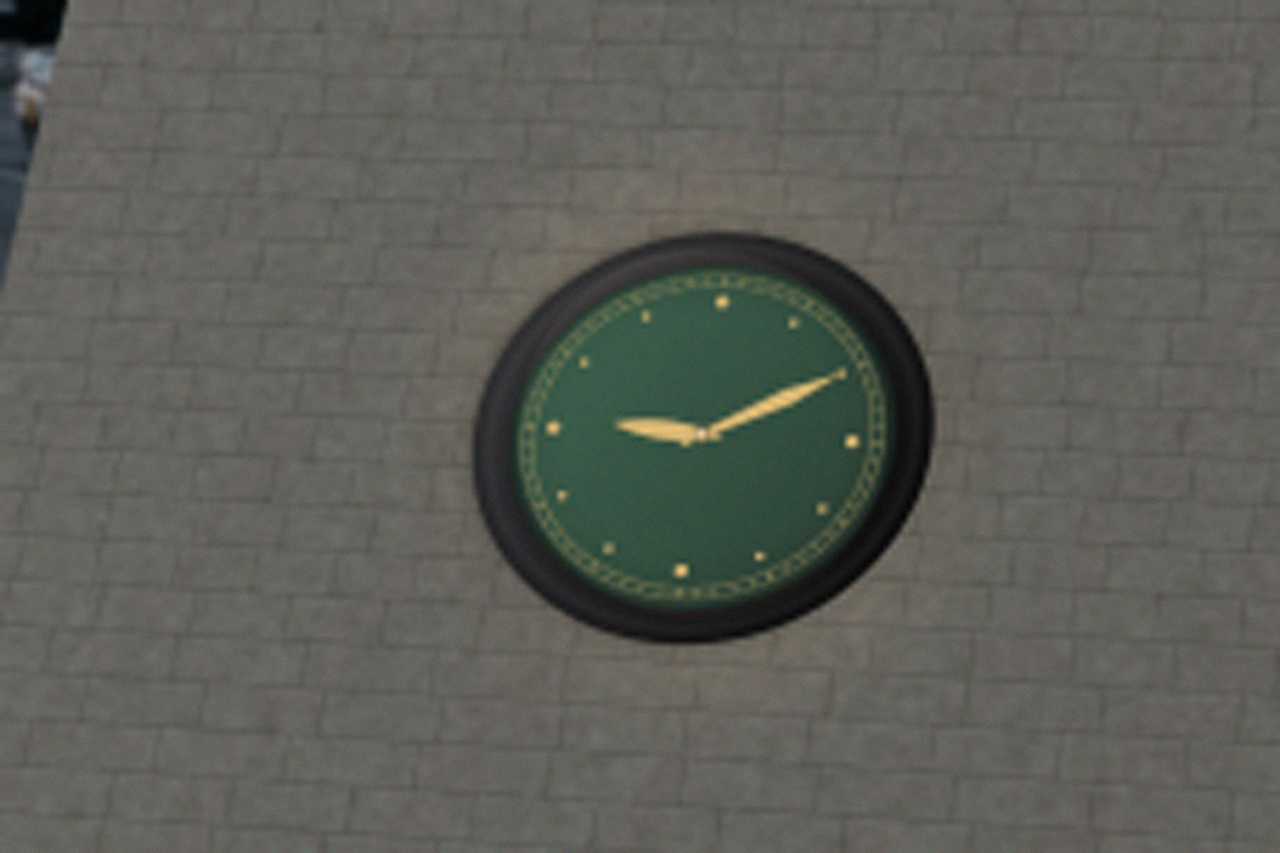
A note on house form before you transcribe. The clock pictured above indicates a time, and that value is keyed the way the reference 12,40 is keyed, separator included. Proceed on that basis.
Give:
9,10
